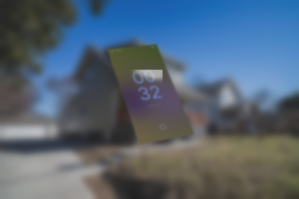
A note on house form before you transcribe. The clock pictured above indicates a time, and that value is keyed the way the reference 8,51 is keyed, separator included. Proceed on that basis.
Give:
0,32
